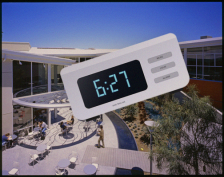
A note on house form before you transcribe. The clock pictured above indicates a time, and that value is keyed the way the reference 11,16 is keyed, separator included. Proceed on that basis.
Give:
6,27
